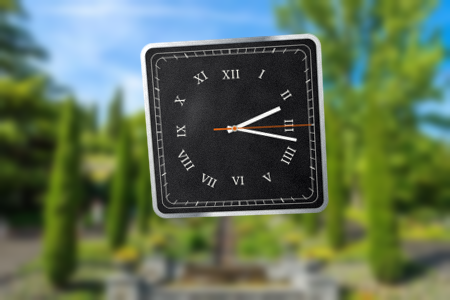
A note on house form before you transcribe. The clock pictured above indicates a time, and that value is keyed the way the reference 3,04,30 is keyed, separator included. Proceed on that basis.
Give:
2,17,15
